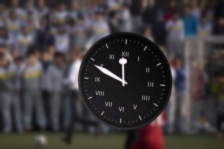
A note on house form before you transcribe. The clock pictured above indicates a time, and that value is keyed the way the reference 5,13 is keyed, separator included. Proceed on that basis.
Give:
11,49
